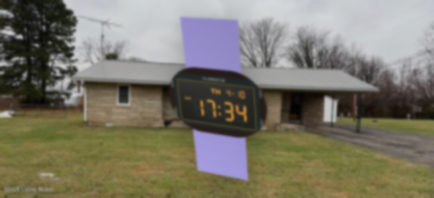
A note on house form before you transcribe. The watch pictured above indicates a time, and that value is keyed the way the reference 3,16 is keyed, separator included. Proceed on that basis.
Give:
17,34
